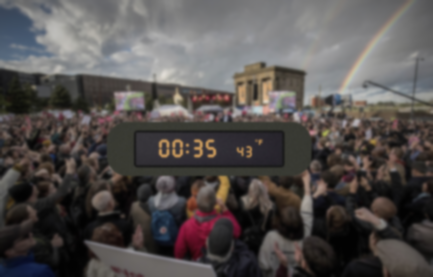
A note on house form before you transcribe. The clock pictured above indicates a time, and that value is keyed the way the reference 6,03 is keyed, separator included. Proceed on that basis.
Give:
0,35
